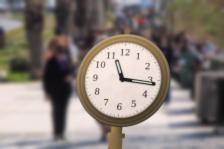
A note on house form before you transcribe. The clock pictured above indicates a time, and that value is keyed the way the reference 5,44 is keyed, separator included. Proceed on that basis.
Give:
11,16
